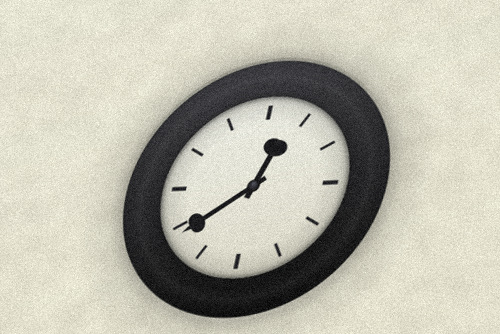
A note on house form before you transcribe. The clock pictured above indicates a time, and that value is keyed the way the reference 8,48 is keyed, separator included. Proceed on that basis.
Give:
12,39
